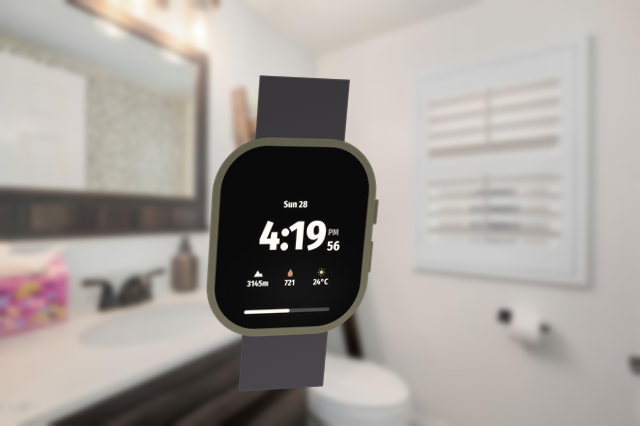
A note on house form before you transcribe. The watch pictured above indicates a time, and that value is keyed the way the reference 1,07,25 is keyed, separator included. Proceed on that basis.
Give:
4,19,56
